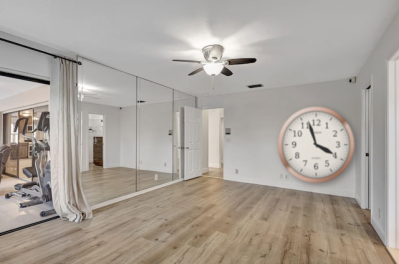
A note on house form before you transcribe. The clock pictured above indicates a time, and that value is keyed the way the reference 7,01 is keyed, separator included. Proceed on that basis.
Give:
3,57
